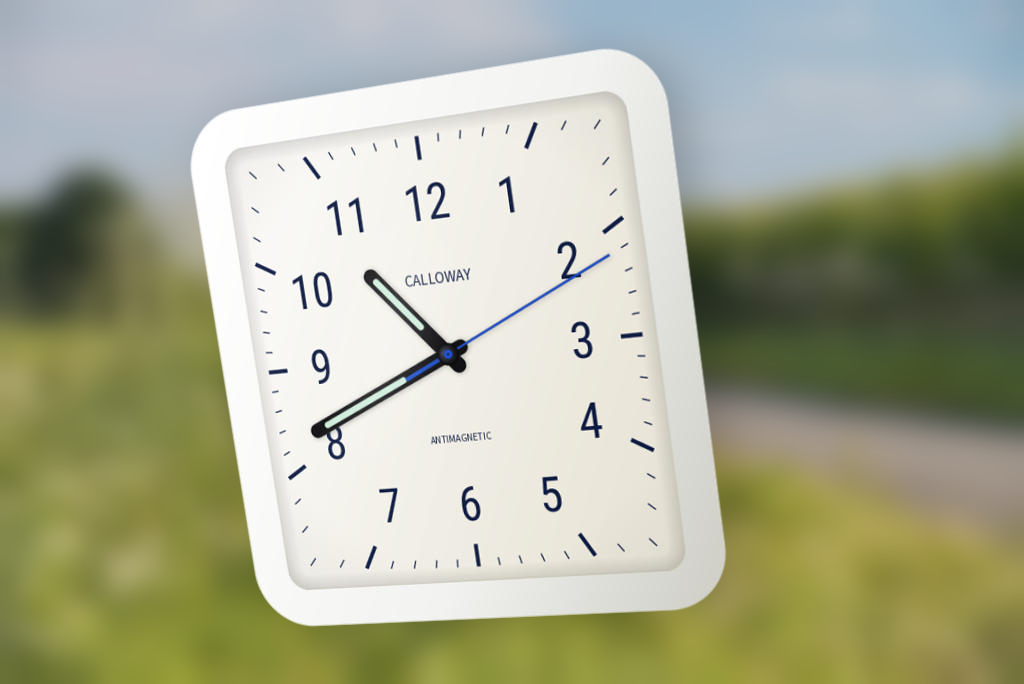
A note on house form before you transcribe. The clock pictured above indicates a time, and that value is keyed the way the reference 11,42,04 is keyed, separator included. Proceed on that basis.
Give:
10,41,11
